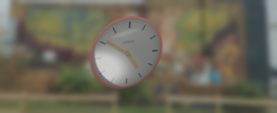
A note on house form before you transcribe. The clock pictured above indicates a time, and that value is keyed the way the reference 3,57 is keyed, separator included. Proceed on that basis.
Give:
4,51
